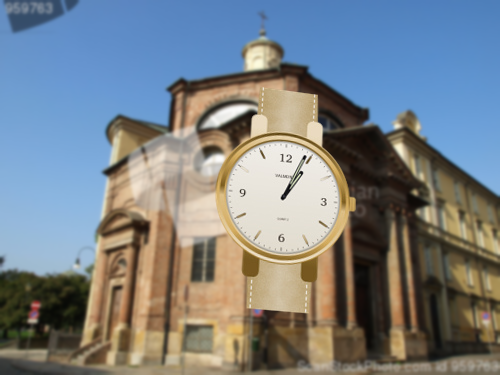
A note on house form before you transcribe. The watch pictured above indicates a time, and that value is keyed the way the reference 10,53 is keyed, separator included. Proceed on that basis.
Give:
1,04
